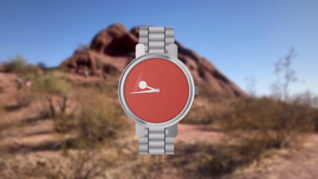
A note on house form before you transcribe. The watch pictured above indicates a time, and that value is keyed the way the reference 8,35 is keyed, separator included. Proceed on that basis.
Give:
9,44
